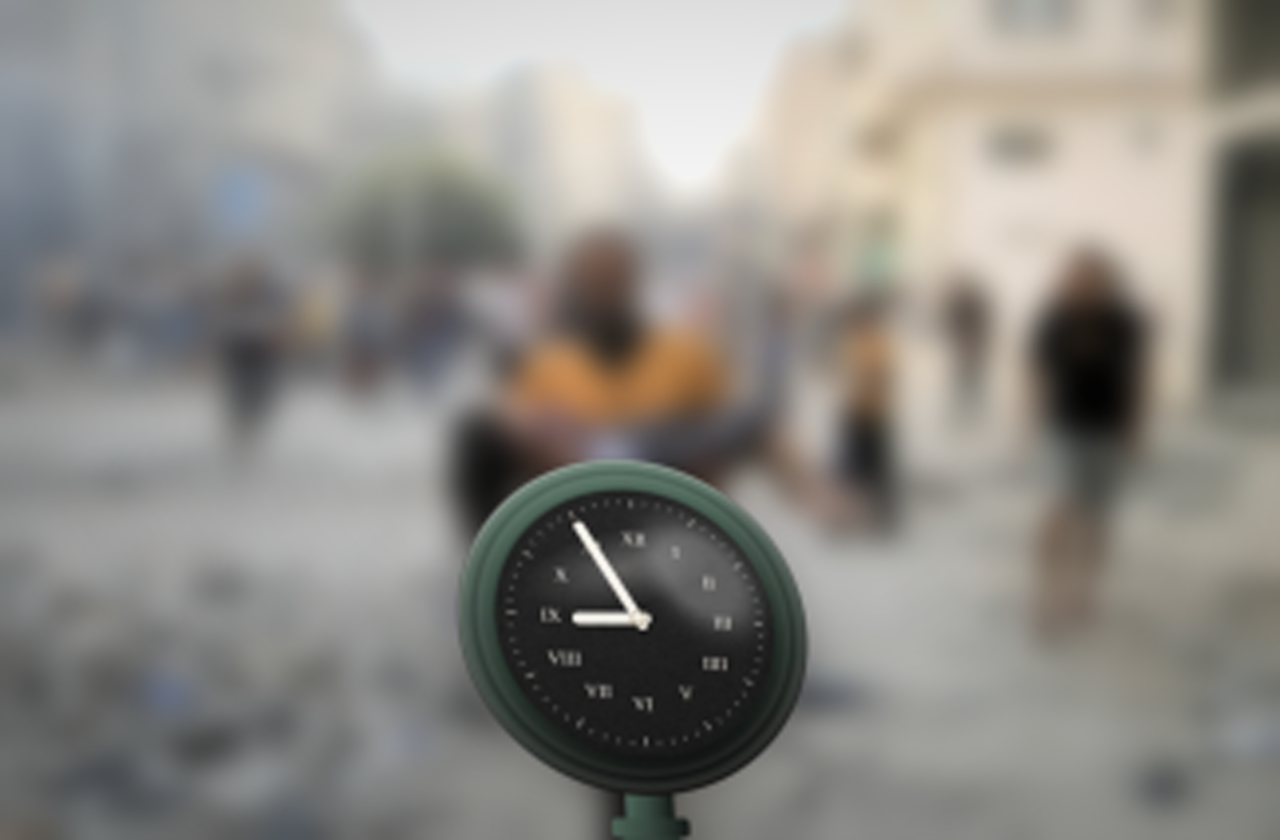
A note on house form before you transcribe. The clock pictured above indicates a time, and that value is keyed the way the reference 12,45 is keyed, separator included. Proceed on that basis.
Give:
8,55
